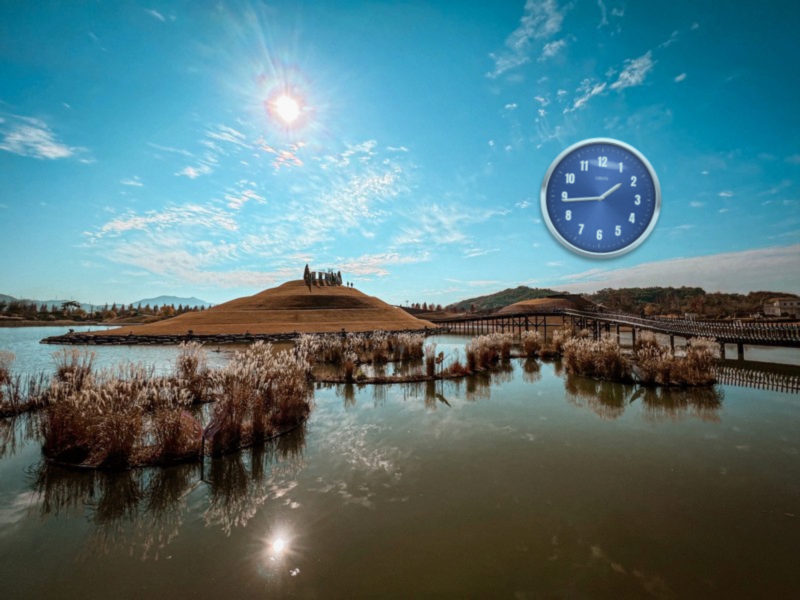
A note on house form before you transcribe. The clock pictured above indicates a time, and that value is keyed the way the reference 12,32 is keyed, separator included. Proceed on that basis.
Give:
1,44
